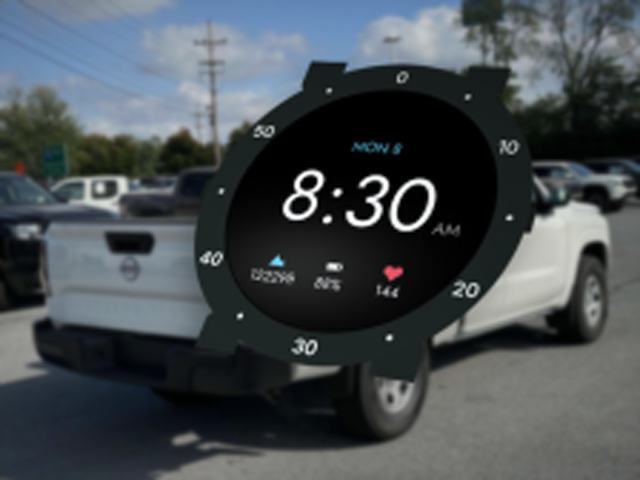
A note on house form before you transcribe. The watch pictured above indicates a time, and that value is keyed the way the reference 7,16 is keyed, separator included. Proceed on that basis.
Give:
8,30
